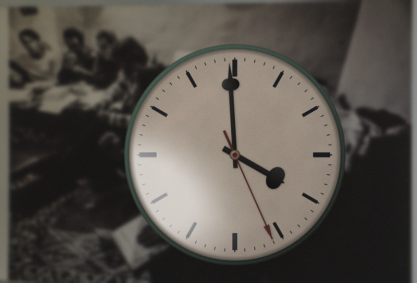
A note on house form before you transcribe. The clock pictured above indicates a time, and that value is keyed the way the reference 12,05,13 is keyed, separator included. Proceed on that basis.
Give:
3,59,26
